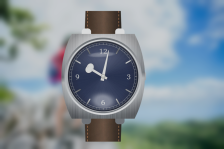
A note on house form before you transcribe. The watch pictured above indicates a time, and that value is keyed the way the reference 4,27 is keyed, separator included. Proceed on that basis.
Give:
10,02
